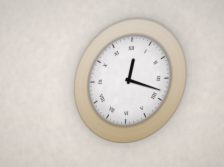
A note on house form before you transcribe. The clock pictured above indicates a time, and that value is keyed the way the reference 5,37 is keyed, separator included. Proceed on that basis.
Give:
12,18
